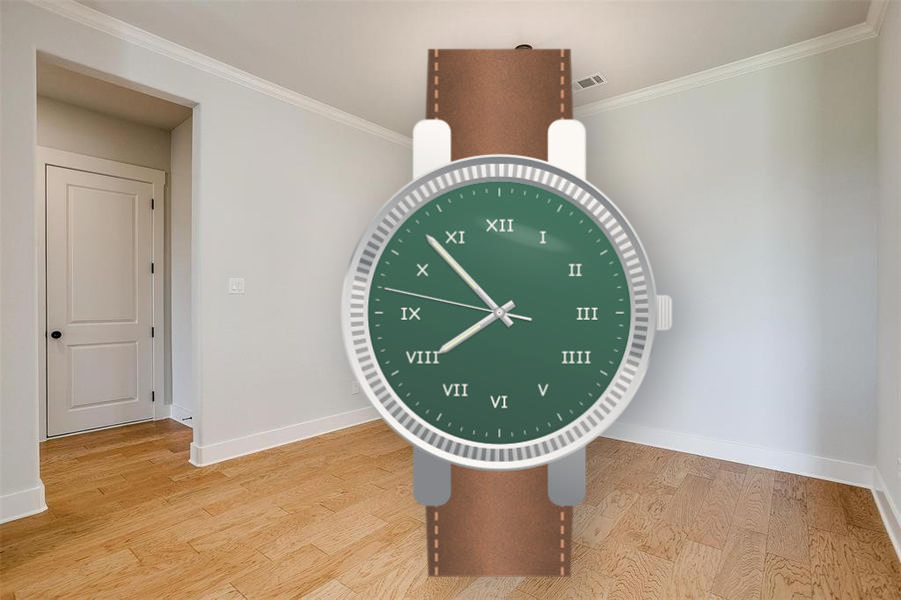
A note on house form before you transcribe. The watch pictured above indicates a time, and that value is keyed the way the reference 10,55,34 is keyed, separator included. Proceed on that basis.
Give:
7,52,47
